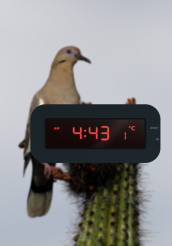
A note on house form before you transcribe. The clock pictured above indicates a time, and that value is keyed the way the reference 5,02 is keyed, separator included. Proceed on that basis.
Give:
4,43
